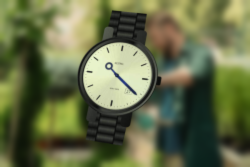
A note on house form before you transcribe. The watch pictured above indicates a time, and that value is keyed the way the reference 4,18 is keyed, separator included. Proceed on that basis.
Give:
10,21
